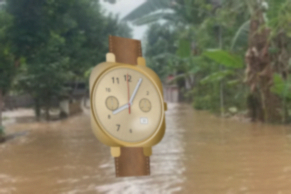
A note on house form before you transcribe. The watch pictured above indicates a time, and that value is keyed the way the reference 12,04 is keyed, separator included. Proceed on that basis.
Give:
8,05
